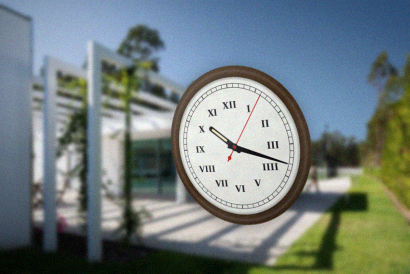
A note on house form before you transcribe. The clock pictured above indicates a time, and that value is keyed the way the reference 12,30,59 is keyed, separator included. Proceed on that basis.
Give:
10,18,06
